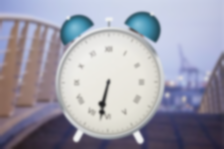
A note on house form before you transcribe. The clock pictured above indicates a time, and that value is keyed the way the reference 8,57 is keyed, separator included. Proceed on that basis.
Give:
6,32
